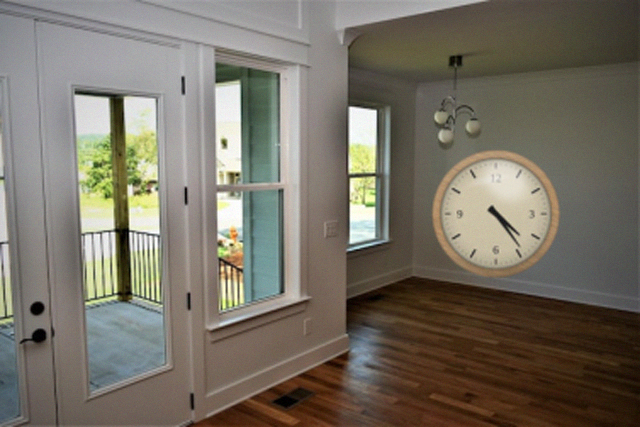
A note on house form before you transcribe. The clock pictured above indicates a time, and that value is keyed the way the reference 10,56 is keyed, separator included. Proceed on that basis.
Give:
4,24
